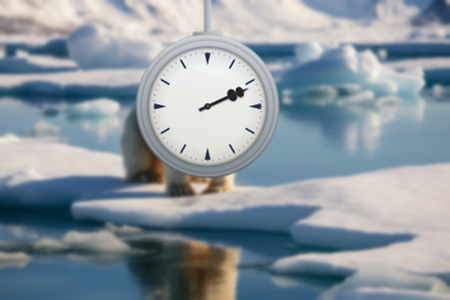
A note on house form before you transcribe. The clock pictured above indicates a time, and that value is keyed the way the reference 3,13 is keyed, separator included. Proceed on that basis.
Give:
2,11
